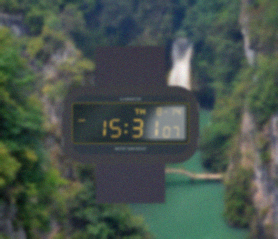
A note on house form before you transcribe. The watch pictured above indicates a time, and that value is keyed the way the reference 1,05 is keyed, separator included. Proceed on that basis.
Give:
15,31
